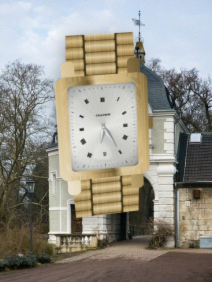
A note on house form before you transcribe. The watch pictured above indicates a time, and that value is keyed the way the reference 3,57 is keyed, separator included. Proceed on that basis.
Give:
6,25
